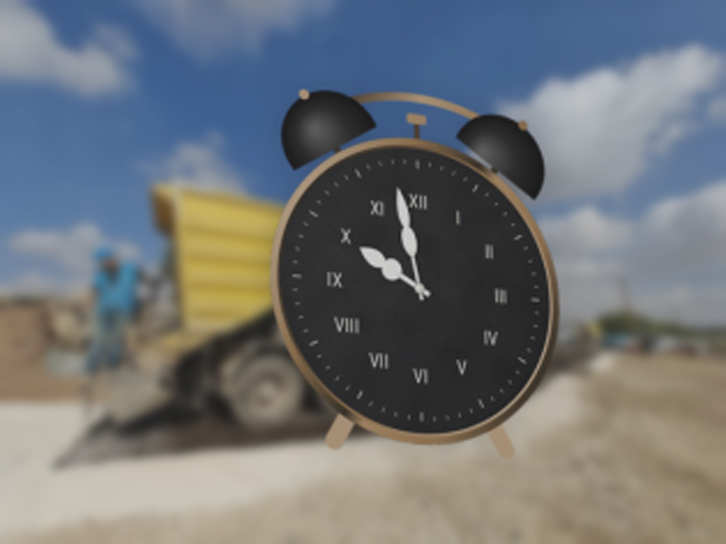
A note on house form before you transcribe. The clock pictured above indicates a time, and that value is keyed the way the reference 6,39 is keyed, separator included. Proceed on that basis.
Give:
9,58
